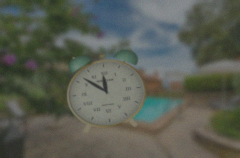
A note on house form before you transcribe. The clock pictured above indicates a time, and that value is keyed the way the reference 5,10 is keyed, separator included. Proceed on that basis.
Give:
11,52
